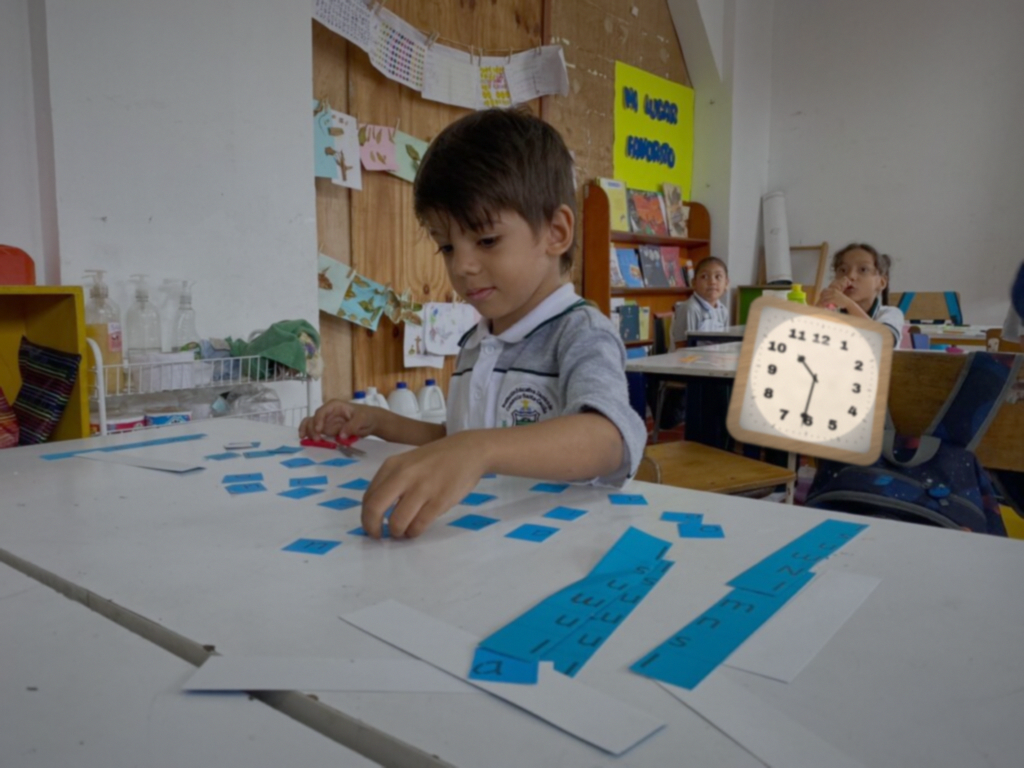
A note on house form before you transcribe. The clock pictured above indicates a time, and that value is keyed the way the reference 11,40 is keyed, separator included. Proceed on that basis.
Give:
10,31
